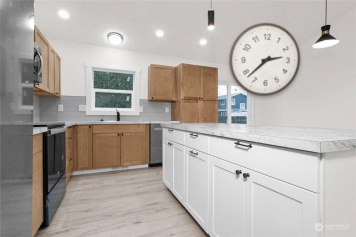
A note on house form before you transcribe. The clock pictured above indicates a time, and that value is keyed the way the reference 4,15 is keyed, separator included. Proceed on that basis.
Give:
2,38
